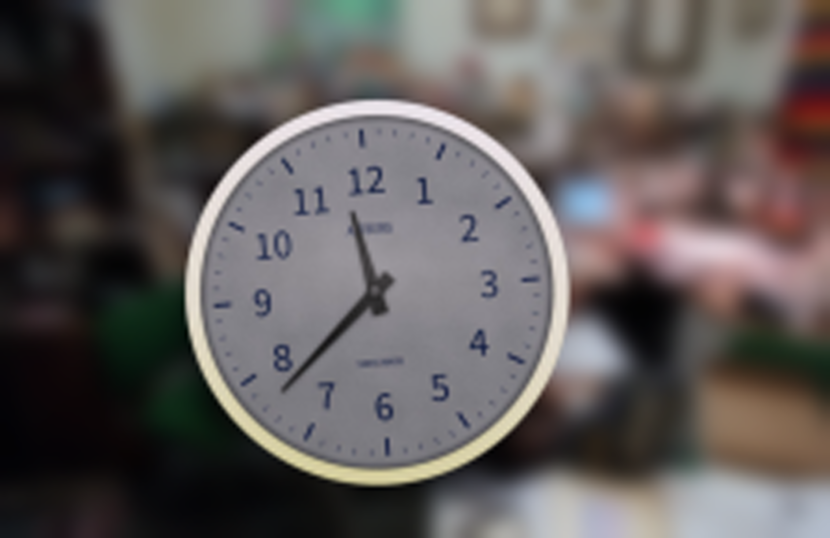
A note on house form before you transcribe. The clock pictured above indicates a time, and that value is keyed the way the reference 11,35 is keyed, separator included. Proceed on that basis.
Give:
11,38
